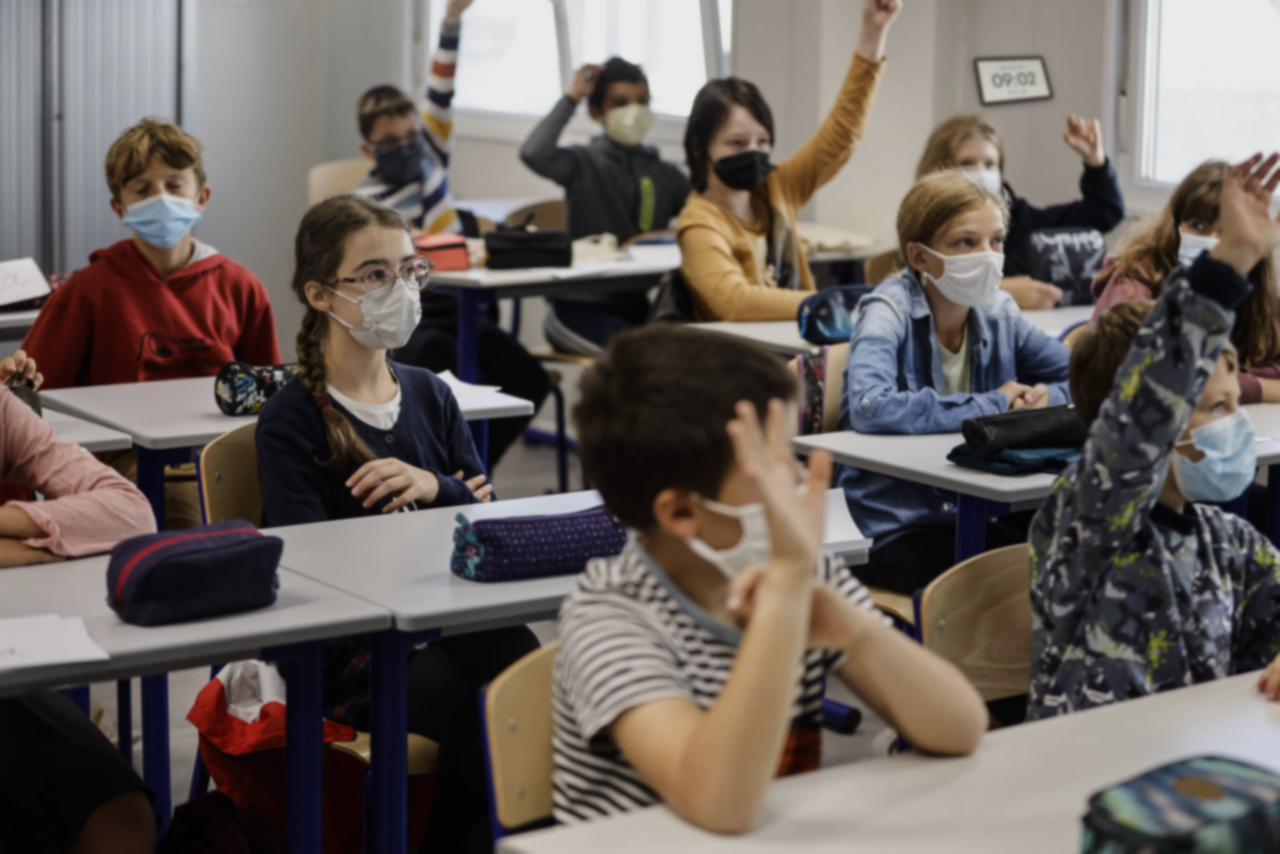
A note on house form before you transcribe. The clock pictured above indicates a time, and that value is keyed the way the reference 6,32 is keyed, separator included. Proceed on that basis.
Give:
9,02
